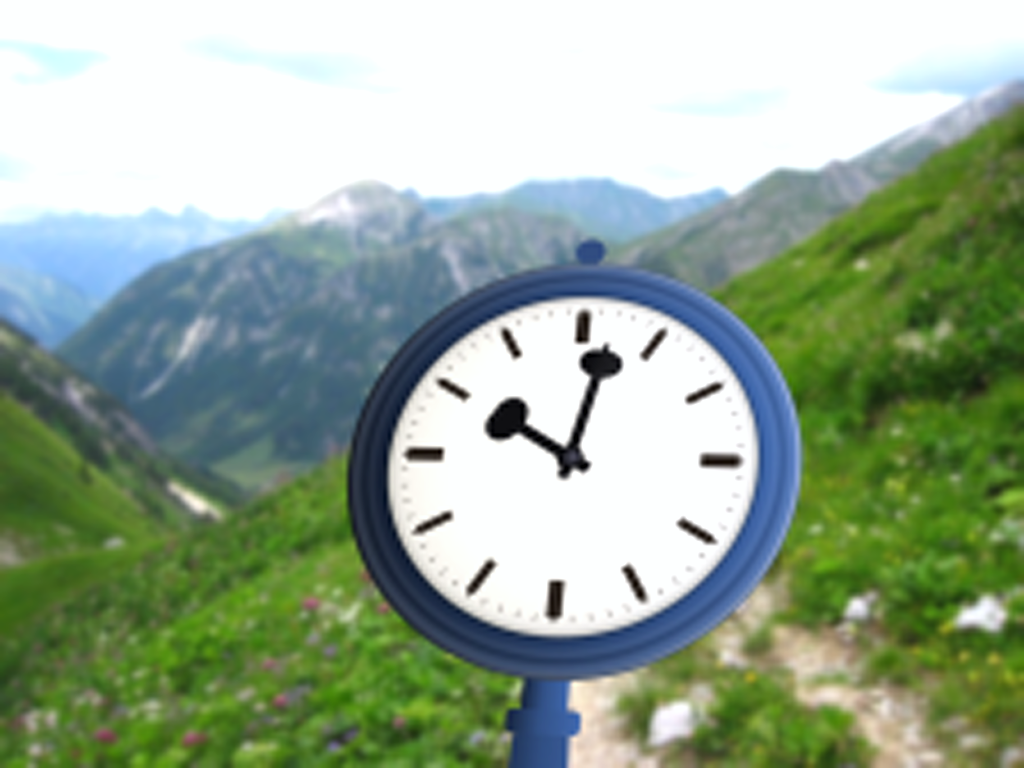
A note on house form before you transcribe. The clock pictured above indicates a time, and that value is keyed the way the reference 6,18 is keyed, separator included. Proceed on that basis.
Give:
10,02
